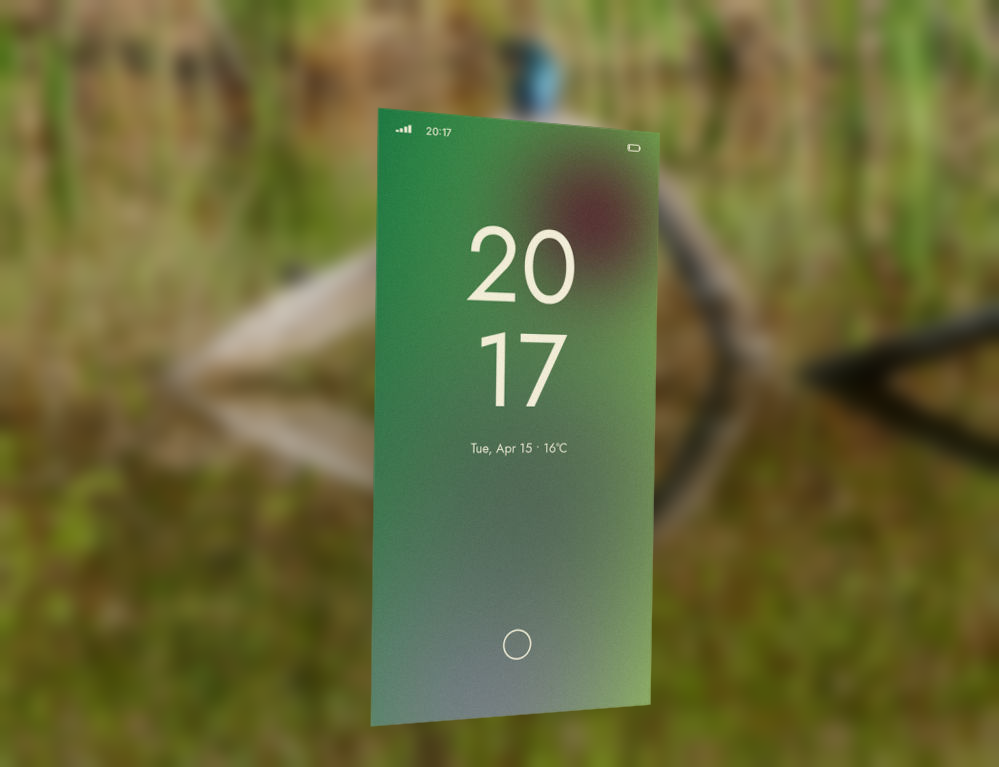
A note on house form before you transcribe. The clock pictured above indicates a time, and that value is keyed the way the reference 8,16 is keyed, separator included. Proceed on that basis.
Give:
20,17
